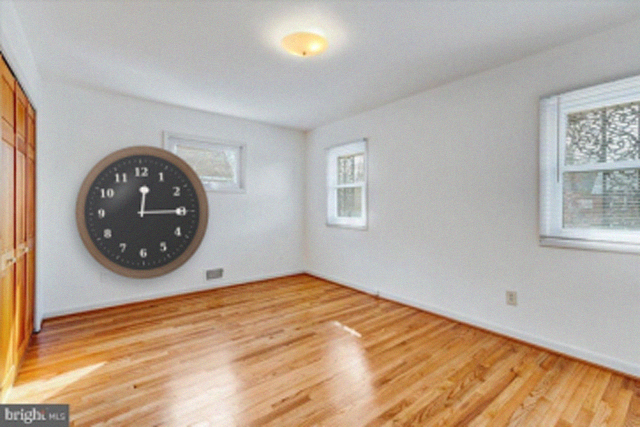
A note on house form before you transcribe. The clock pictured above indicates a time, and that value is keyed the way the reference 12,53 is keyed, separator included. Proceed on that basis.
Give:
12,15
